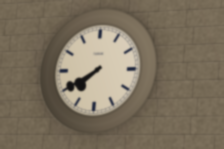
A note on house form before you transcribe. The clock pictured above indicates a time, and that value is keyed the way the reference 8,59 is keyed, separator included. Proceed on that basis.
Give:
7,40
